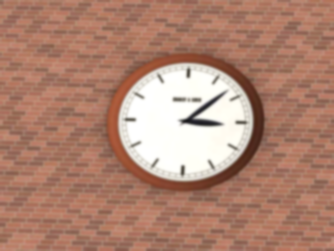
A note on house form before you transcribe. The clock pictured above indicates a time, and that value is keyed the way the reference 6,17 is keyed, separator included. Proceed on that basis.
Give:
3,08
